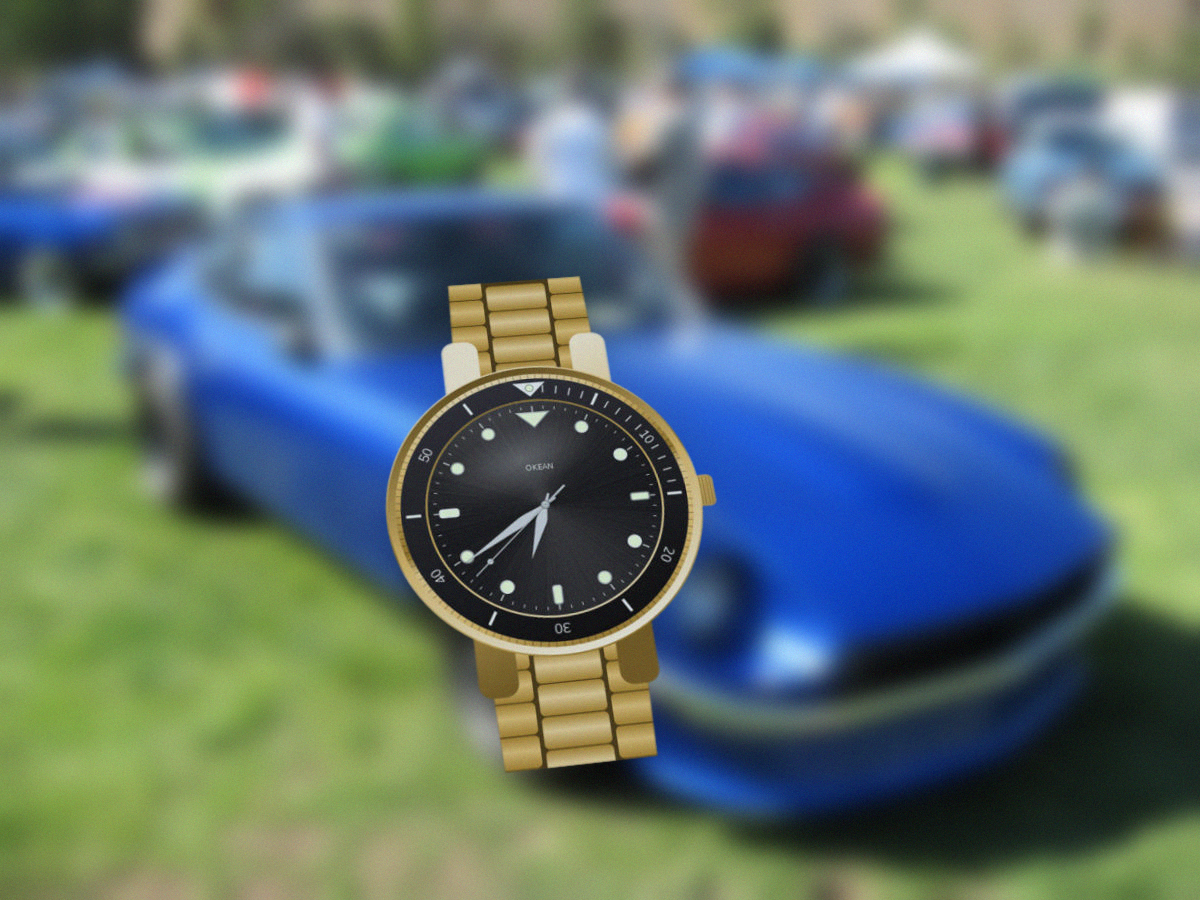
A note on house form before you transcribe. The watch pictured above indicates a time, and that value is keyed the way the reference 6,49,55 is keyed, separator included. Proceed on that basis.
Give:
6,39,38
